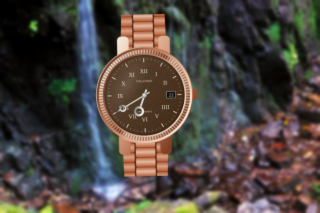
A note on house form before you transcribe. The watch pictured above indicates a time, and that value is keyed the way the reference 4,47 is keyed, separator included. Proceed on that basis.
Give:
6,40
